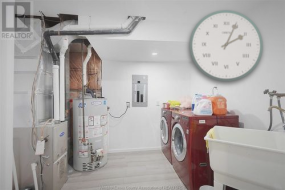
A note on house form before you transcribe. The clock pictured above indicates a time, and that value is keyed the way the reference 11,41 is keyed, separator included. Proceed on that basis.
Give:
2,04
